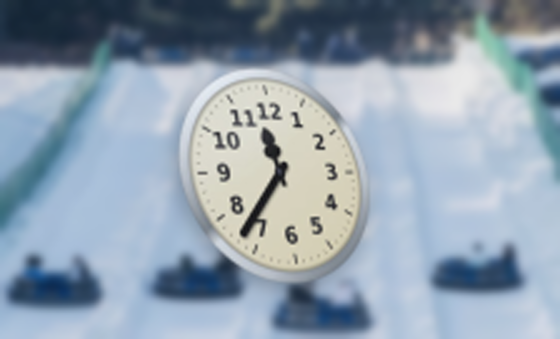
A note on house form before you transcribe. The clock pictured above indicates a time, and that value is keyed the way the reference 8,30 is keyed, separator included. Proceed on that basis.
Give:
11,37
